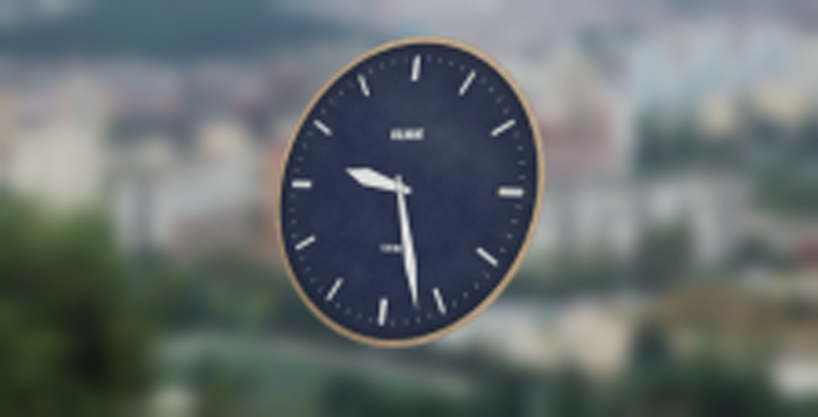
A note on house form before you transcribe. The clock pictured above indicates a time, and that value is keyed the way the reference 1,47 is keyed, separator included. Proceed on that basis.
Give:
9,27
